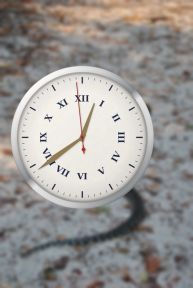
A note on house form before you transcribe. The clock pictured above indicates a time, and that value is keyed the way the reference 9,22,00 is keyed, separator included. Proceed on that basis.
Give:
12,38,59
